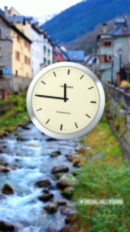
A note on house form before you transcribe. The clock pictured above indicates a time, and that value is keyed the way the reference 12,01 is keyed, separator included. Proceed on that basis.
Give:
11,45
